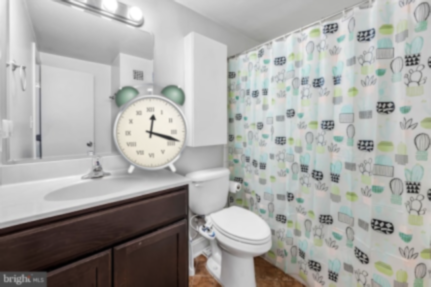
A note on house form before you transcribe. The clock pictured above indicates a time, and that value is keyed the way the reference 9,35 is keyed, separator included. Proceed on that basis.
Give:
12,18
